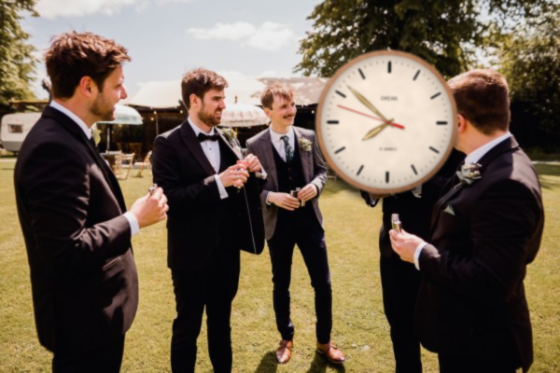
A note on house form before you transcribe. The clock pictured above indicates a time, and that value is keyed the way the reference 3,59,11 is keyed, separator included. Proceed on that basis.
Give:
7,51,48
